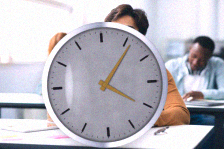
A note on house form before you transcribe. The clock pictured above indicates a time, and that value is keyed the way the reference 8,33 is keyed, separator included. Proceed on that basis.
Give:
4,06
